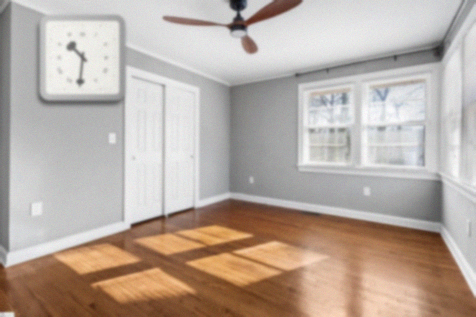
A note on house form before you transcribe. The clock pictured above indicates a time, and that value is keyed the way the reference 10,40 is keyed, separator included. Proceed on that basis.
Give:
10,31
